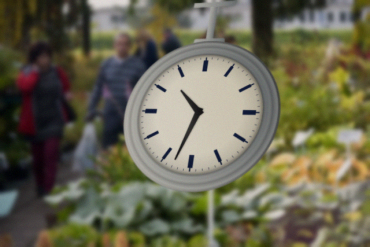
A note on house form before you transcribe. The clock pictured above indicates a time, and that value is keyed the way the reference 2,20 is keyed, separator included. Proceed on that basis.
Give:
10,33
